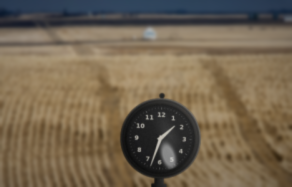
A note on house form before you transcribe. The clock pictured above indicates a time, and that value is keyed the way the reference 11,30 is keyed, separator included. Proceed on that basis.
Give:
1,33
